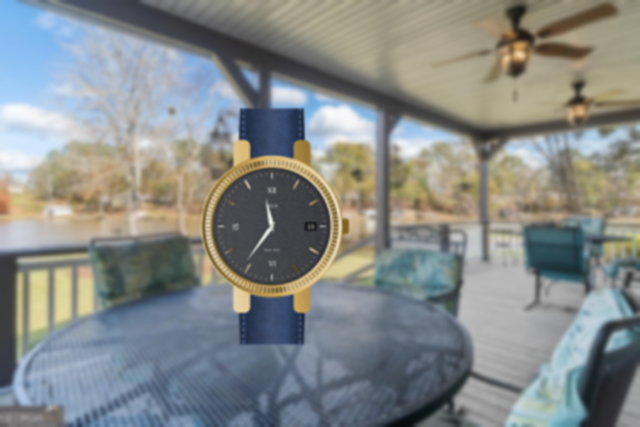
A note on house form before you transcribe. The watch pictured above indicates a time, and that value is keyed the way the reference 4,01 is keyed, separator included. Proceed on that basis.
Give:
11,36
